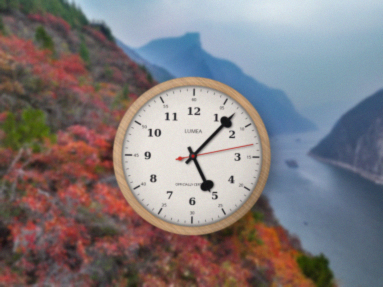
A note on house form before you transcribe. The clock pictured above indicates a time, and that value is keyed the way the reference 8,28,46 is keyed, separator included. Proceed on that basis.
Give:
5,07,13
